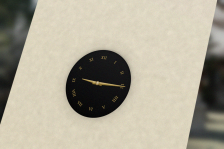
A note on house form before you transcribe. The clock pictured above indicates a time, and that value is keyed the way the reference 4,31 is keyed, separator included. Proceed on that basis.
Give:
9,15
